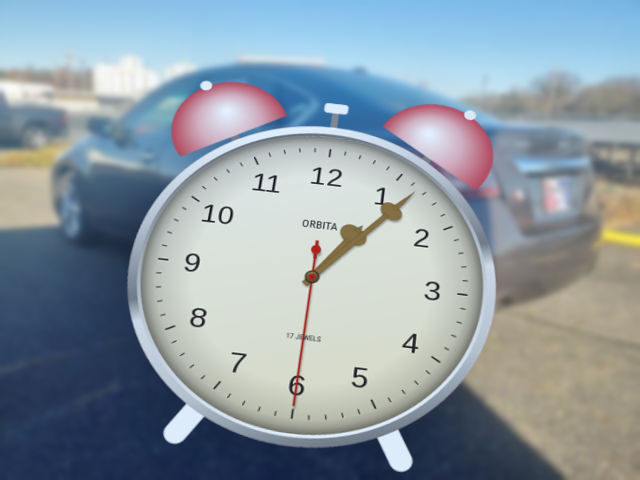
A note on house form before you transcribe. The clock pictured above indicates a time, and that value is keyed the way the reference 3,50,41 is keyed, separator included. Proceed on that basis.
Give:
1,06,30
